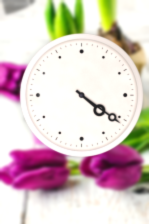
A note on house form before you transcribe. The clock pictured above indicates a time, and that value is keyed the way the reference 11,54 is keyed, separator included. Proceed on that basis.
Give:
4,21
